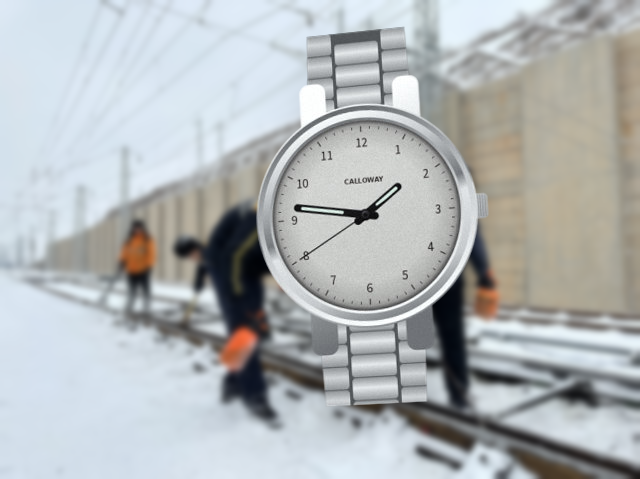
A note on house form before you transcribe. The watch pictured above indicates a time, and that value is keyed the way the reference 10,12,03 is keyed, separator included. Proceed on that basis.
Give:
1,46,40
